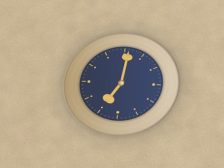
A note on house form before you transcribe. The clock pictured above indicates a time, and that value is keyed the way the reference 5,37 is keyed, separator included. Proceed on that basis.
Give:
7,01
